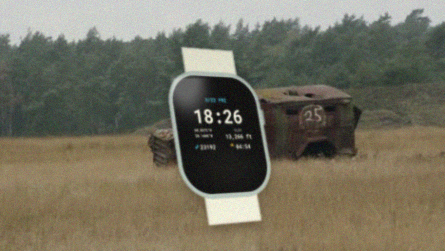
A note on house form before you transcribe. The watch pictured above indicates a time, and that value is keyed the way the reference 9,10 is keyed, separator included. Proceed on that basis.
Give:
18,26
